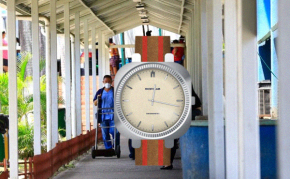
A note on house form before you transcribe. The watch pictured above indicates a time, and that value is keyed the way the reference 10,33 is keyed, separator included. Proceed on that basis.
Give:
12,17
